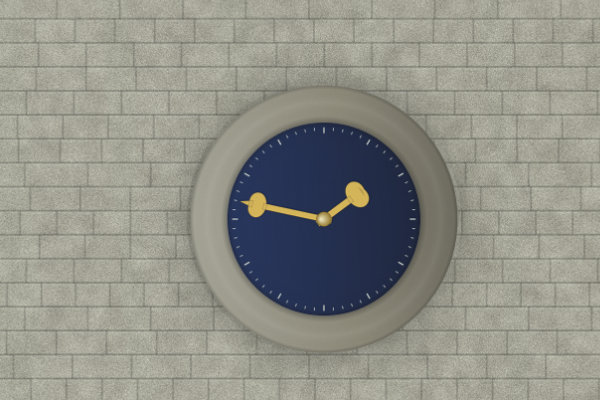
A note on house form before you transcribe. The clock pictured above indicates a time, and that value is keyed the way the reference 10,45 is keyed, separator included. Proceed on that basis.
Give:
1,47
